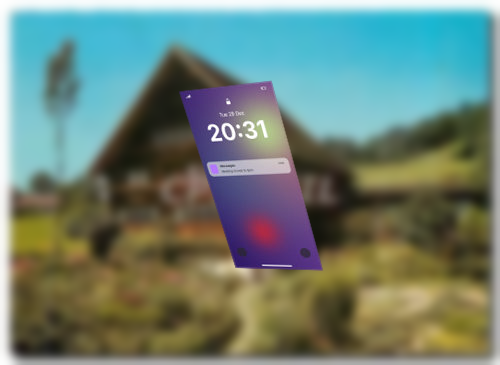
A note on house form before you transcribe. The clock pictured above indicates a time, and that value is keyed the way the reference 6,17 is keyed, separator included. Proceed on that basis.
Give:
20,31
